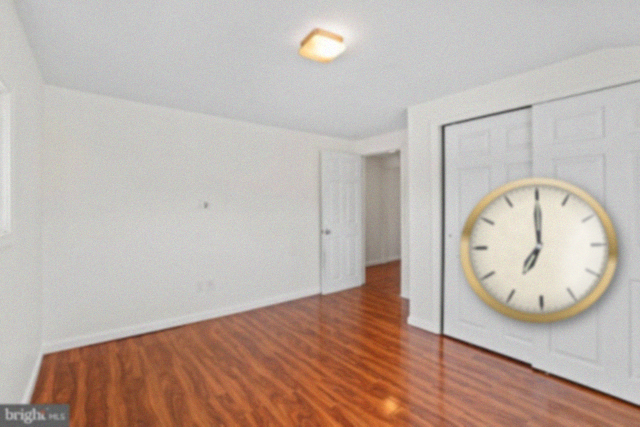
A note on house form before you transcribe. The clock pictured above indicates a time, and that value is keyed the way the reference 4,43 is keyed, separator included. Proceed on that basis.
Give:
7,00
